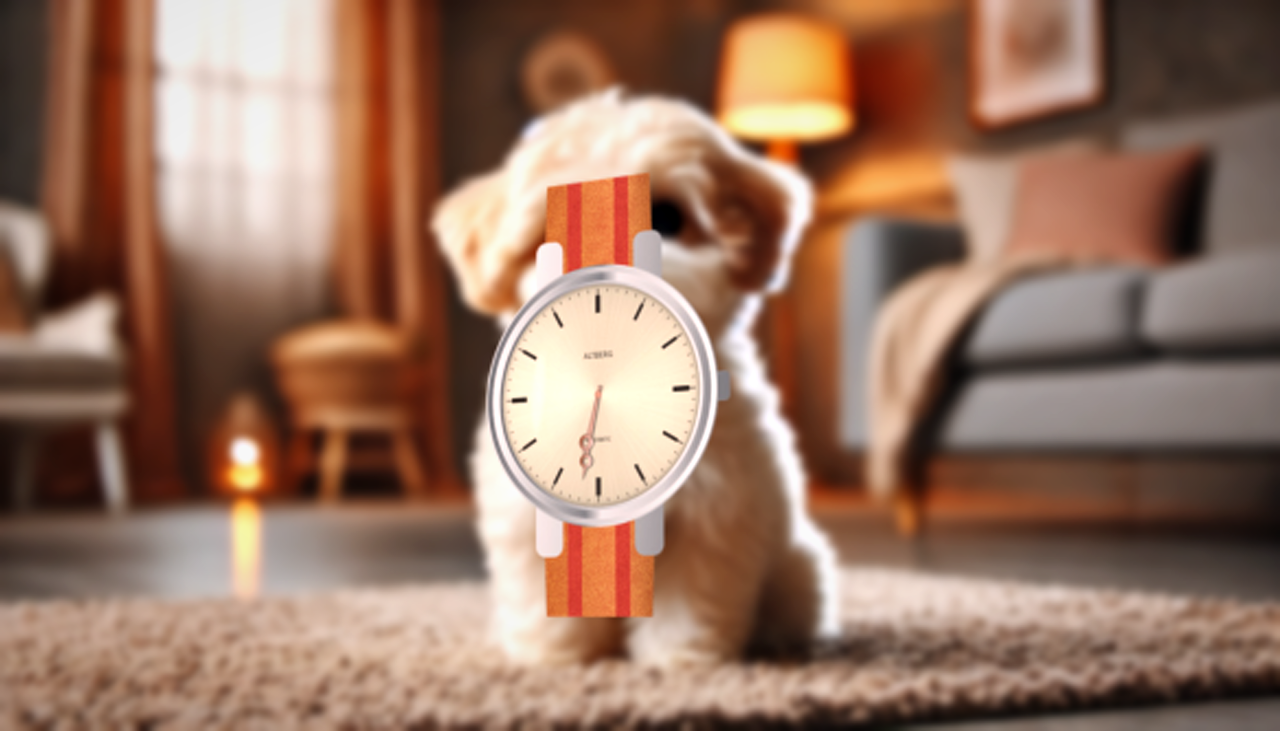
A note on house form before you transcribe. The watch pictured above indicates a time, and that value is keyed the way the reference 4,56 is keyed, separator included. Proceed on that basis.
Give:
6,32
